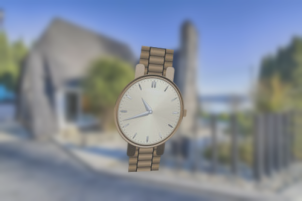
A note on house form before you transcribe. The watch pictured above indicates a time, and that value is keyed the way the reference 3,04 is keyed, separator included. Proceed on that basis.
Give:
10,42
